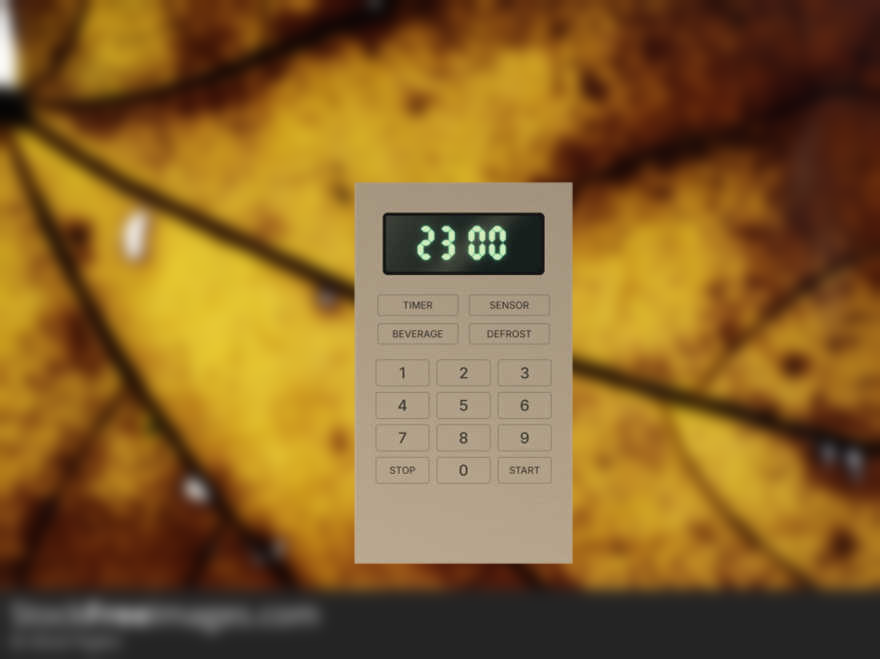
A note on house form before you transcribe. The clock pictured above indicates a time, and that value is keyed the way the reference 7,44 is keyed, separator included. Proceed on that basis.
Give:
23,00
